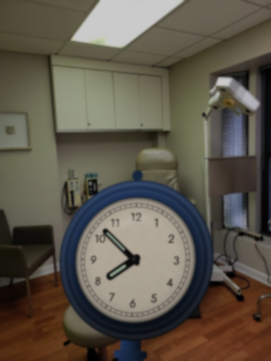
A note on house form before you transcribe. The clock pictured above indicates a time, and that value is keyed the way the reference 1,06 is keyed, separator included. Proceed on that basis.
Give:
7,52
